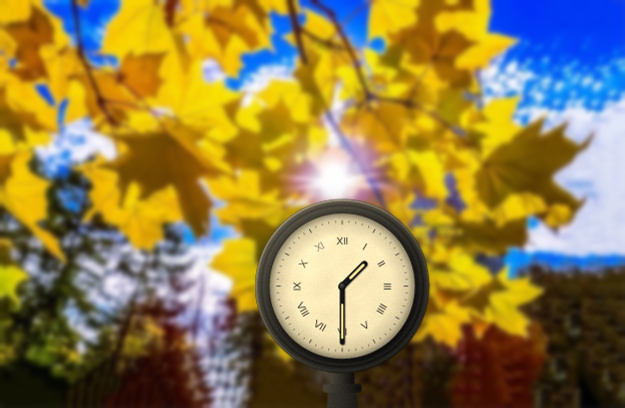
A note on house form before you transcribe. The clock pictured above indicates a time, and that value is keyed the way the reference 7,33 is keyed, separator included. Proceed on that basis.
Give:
1,30
